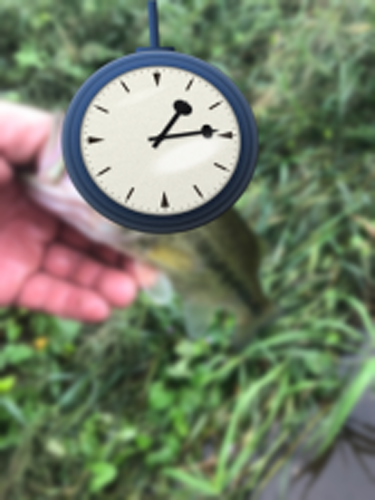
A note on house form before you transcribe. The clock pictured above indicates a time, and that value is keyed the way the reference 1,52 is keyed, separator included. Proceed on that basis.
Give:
1,14
